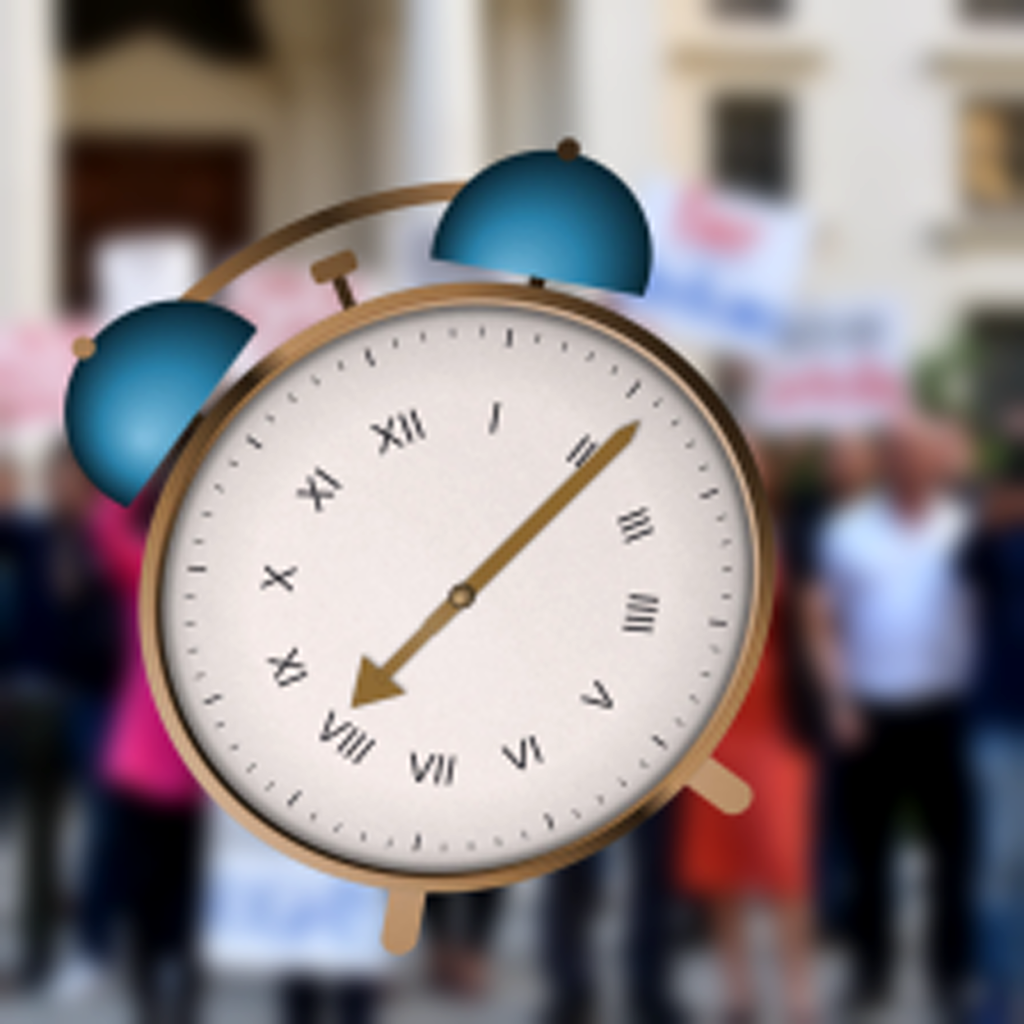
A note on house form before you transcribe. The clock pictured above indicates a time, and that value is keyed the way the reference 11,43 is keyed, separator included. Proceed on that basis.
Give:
8,11
